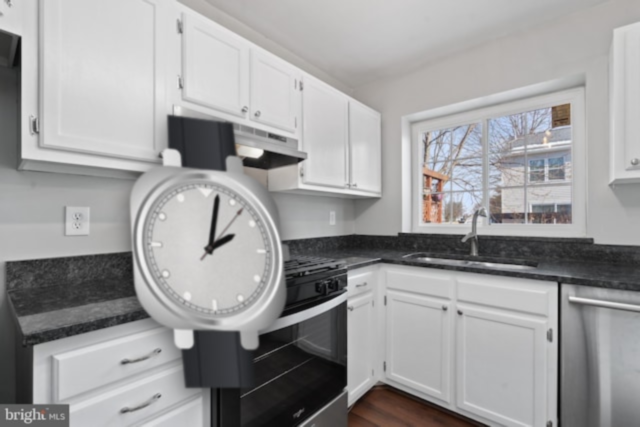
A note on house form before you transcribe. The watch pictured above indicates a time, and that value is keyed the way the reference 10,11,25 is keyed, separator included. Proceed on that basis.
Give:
2,02,07
